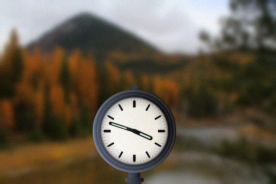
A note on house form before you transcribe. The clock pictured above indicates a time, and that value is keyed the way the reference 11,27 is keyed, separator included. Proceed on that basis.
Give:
3,48
